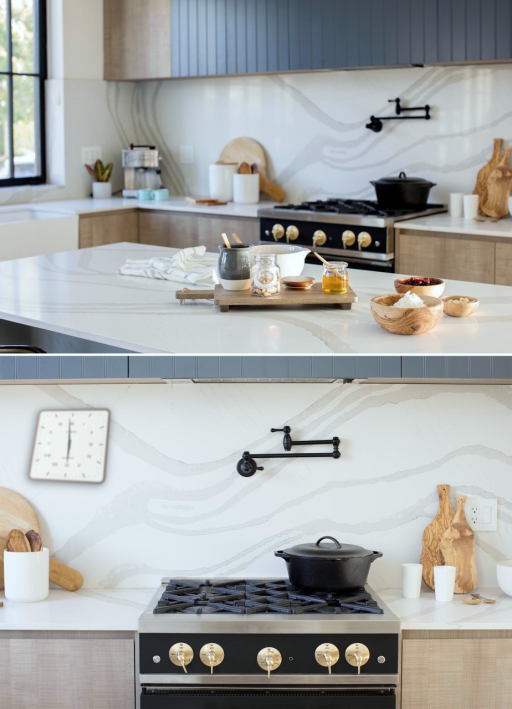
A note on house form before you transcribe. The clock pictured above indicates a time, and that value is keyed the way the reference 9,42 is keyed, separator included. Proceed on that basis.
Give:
5,59
